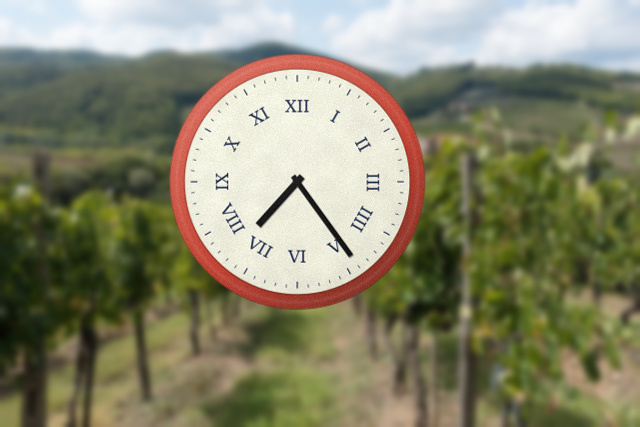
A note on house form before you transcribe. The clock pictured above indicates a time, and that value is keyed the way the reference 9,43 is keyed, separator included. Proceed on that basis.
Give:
7,24
